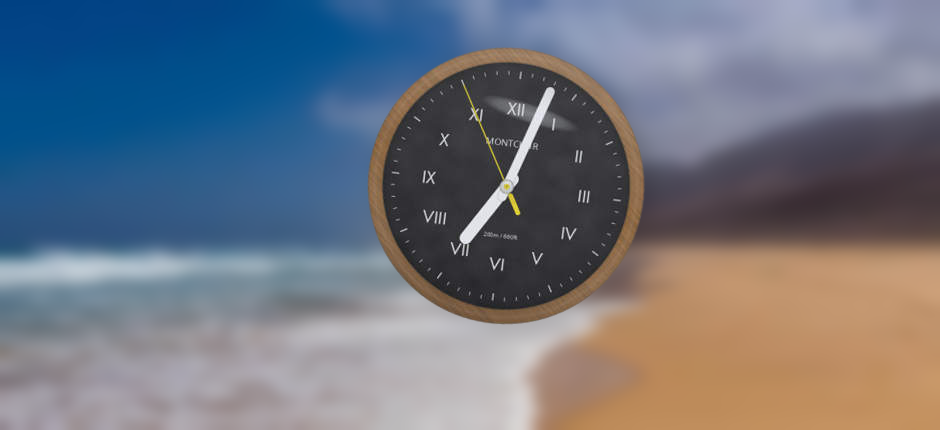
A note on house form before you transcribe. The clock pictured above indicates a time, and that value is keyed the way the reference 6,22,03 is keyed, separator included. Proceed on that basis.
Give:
7,02,55
